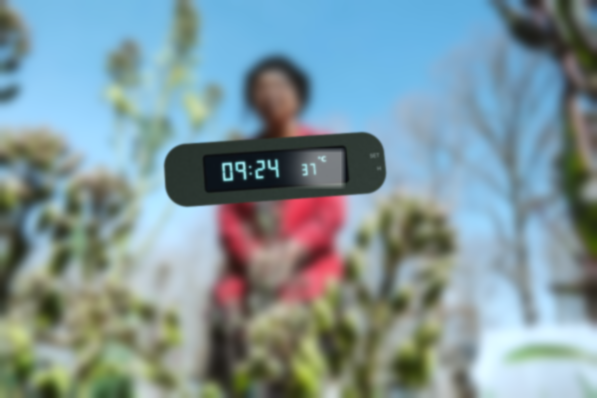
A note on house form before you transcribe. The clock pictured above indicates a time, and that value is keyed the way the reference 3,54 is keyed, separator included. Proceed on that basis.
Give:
9,24
